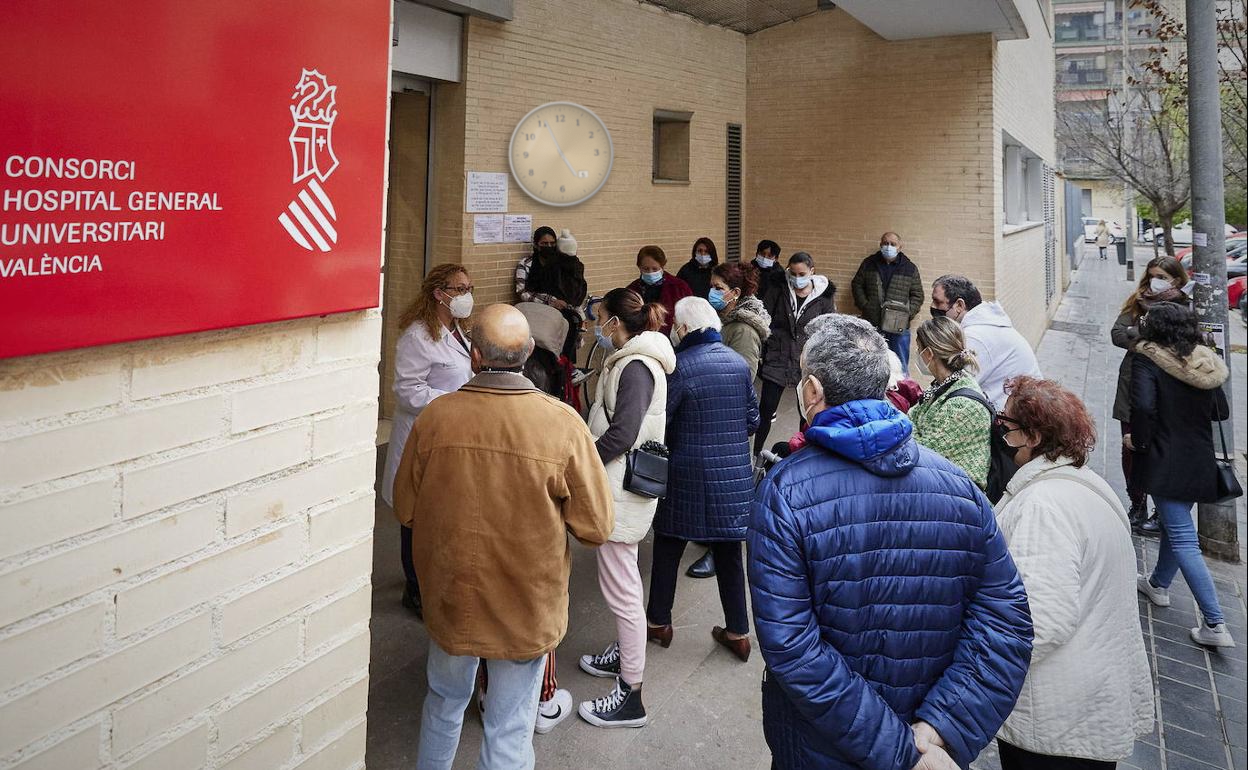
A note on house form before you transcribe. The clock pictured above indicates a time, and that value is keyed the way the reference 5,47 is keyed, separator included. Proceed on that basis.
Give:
4,56
